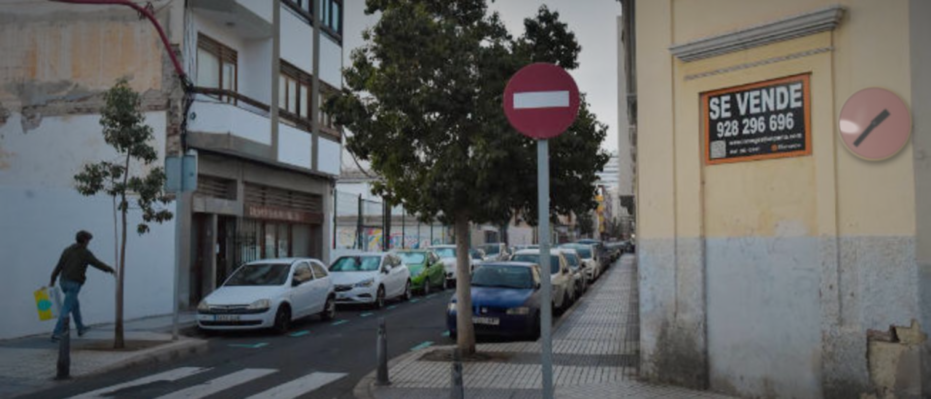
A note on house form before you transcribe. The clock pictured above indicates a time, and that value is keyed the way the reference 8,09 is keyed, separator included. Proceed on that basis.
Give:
1,37
